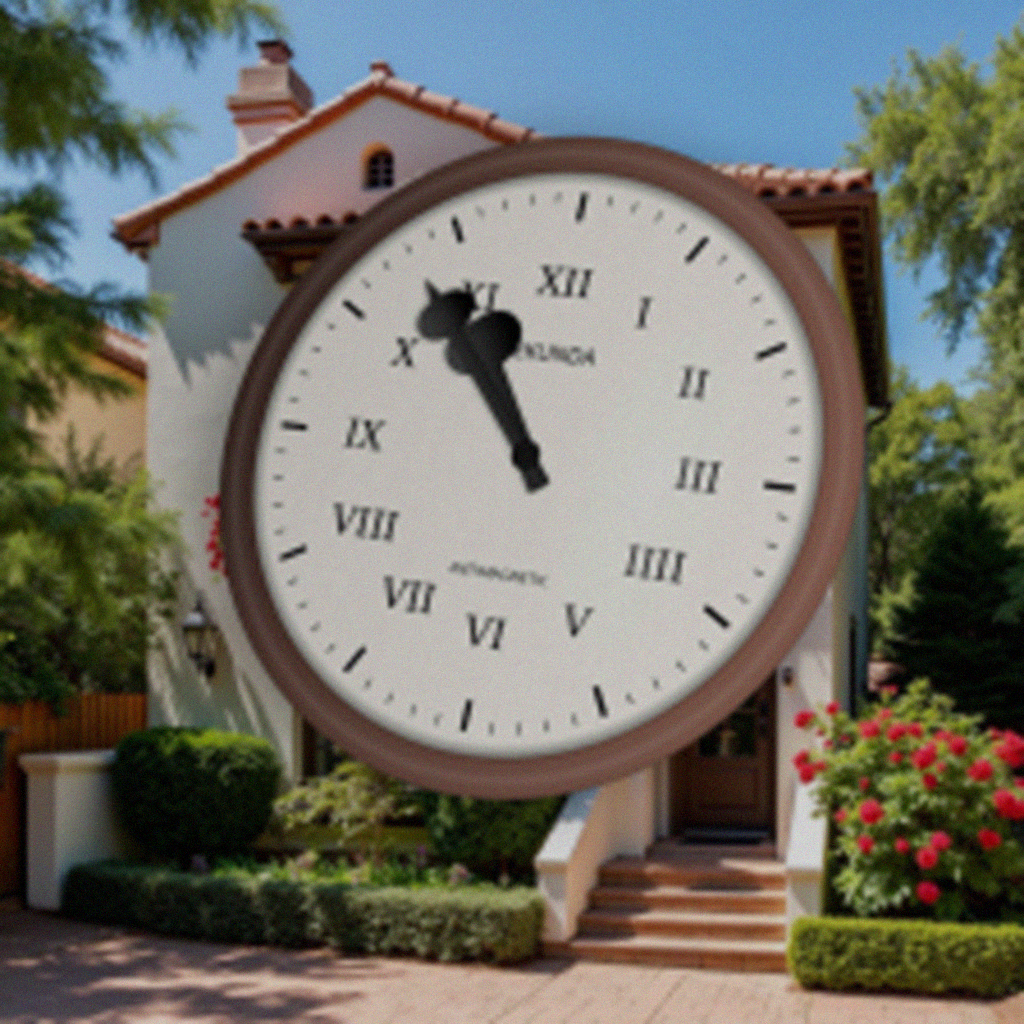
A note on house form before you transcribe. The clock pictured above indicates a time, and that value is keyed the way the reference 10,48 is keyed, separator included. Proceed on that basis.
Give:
10,53
